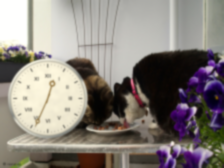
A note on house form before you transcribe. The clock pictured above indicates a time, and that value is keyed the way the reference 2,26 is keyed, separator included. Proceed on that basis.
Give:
12,34
